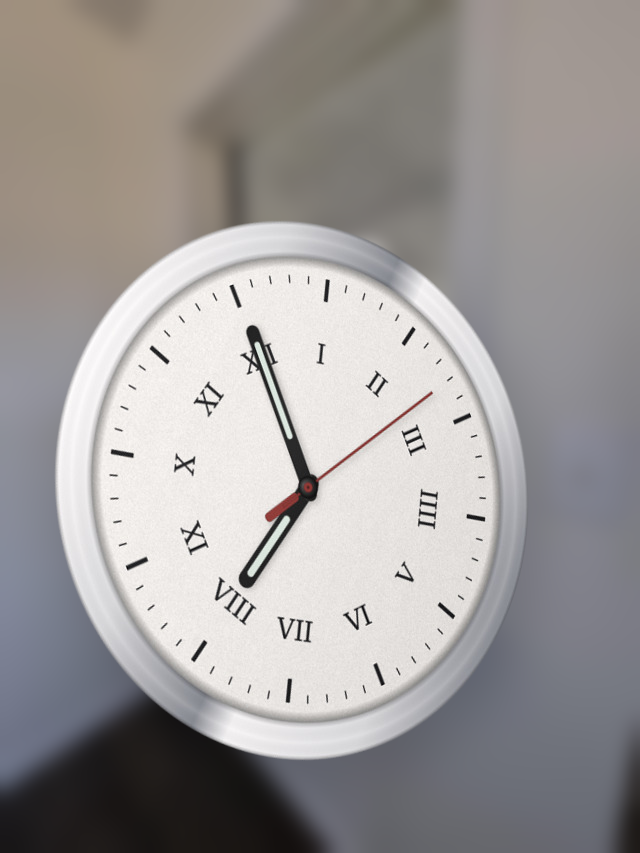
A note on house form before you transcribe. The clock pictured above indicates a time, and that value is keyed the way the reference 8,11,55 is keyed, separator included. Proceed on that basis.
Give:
8,00,13
